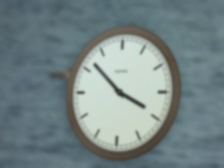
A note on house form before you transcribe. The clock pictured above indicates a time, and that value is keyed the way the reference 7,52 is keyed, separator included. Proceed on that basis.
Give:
3,52
